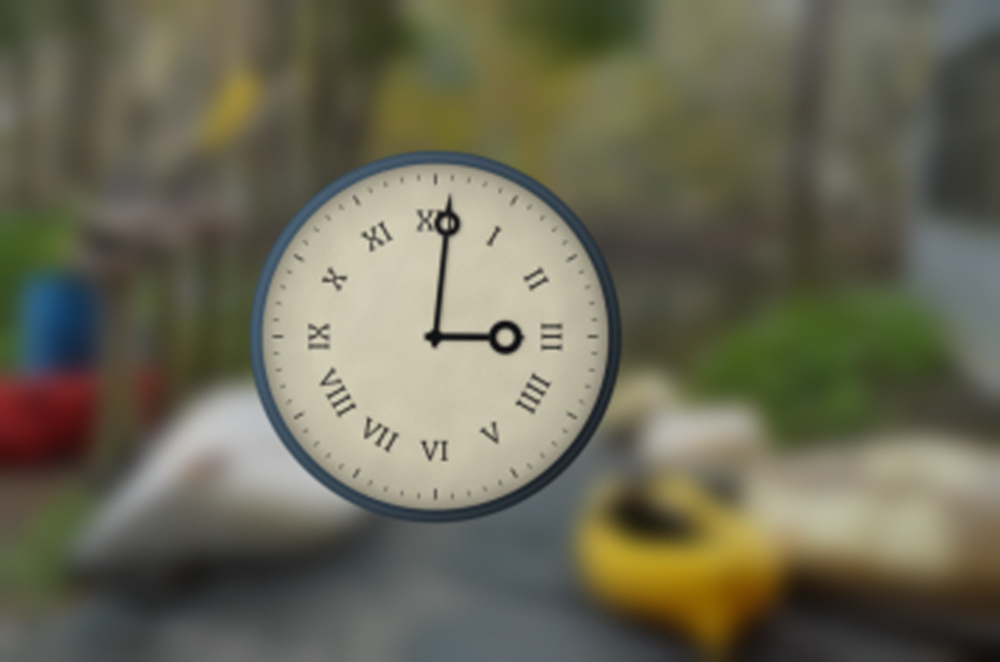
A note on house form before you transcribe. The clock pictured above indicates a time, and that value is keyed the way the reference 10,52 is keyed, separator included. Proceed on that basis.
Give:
3,01
